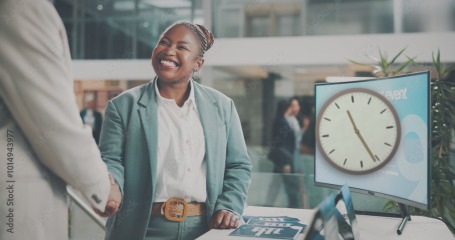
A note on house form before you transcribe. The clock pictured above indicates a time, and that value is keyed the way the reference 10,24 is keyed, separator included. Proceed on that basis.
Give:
11,26
